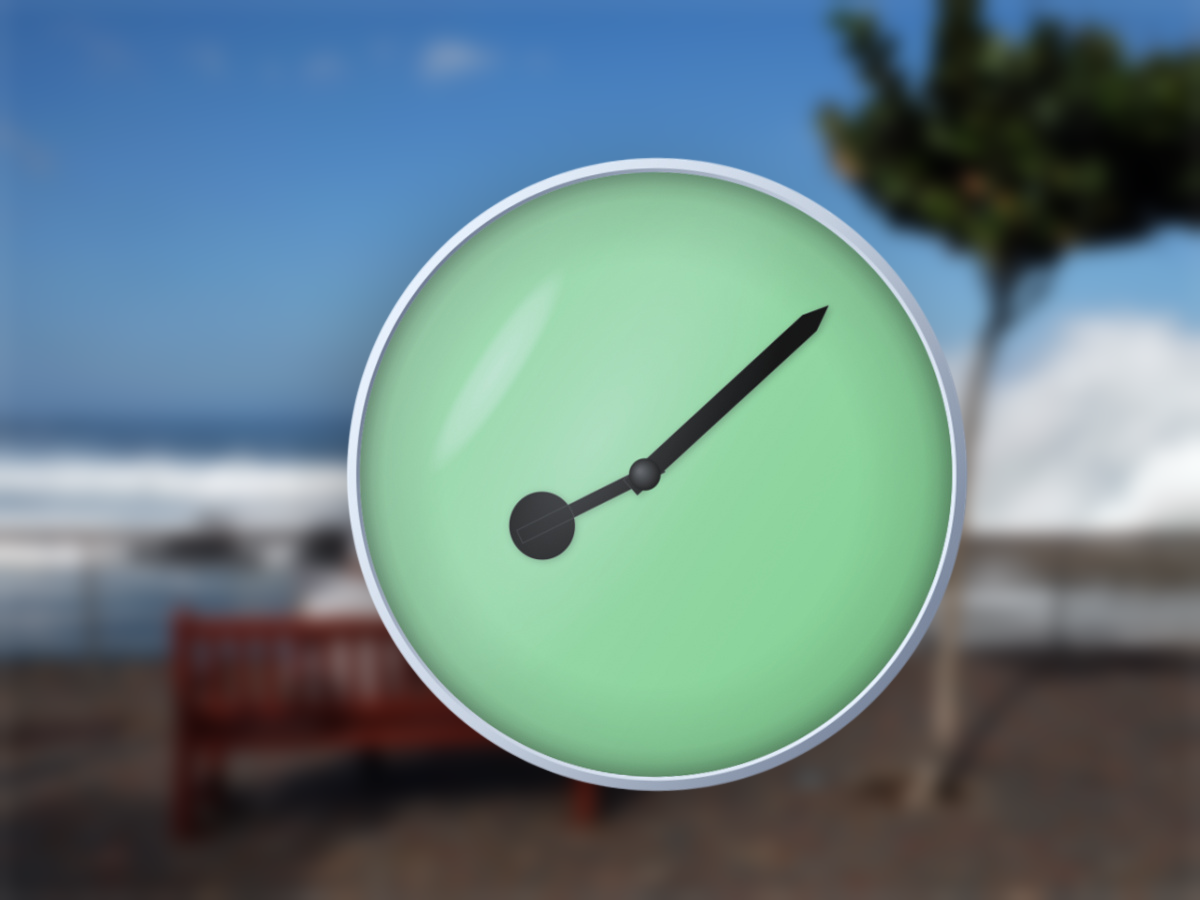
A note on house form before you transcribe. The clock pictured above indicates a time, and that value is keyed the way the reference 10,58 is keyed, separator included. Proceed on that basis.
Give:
8,08
